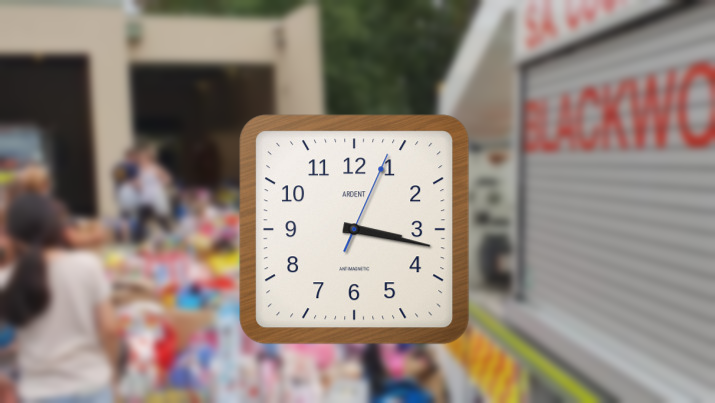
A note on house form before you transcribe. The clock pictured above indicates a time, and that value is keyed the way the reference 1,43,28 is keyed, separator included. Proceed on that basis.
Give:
3,17,04
